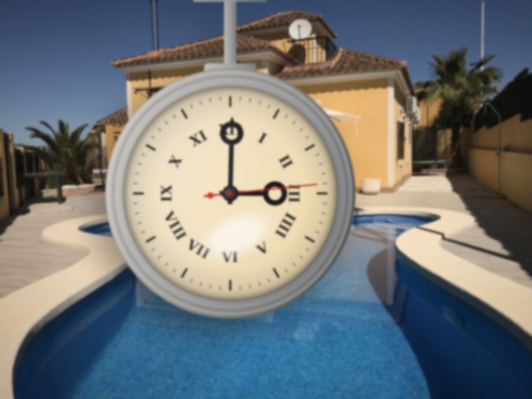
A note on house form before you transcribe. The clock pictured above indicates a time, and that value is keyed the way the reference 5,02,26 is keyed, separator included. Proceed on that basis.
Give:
3,00,14
